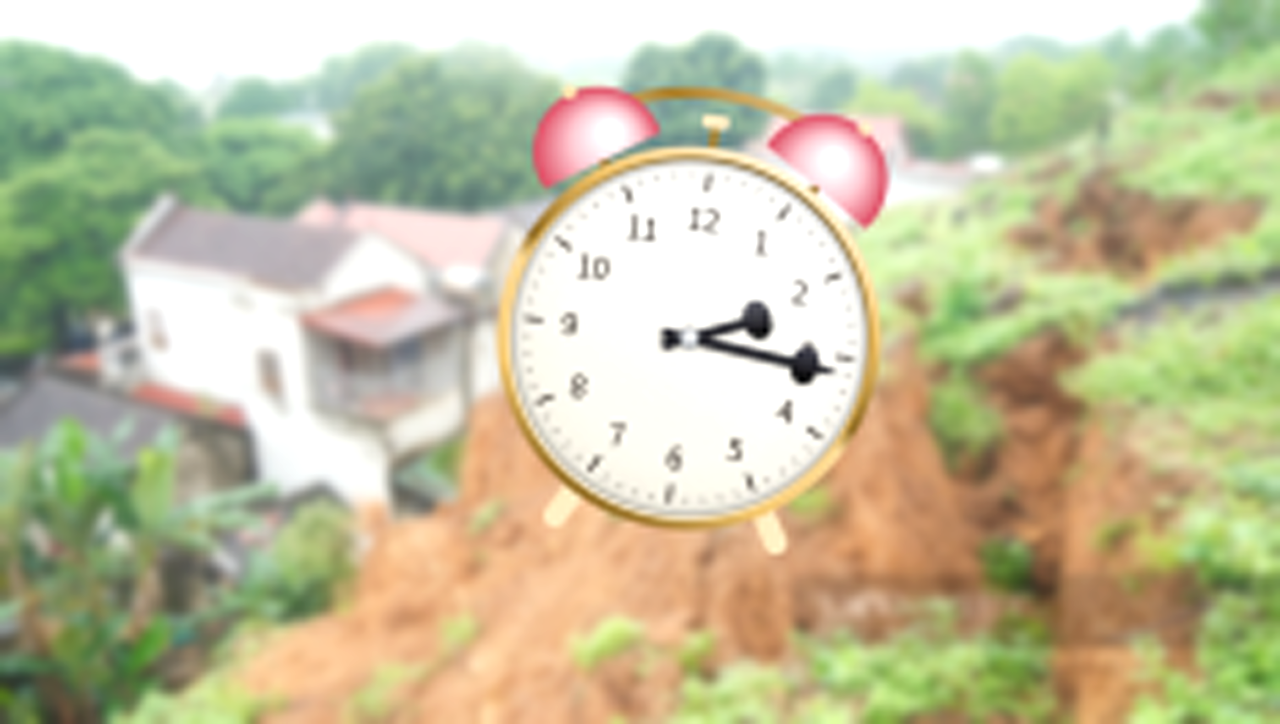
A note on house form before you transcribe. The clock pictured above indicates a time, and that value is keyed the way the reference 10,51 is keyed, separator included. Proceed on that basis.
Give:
2,16
